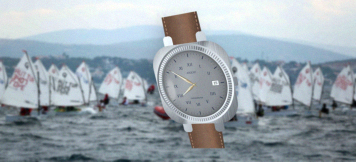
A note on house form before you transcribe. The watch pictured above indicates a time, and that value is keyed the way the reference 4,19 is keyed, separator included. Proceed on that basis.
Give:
7,51
